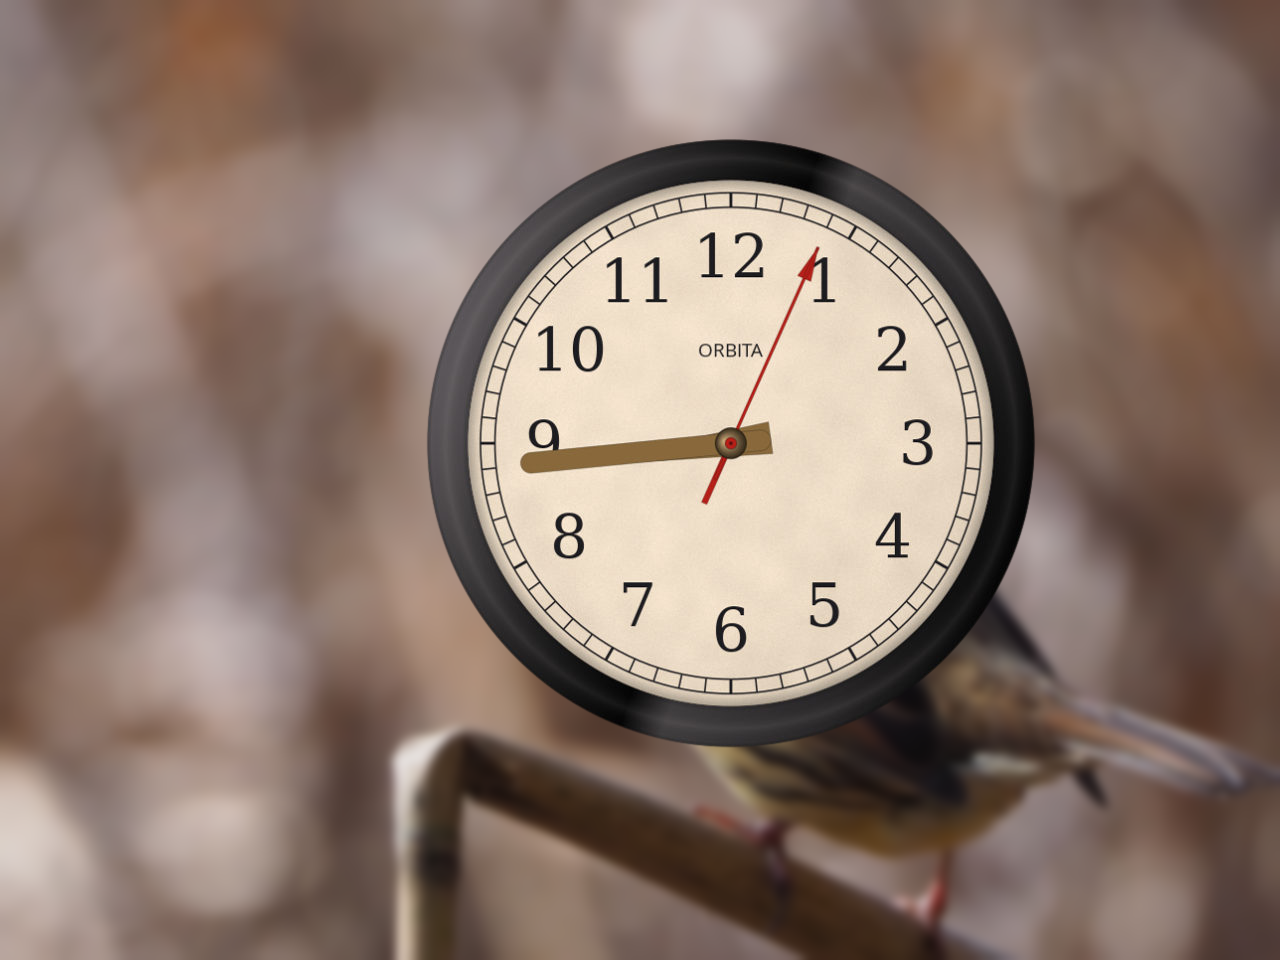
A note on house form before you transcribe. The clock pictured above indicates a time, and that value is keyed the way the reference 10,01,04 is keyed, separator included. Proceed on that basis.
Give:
8,44,04
